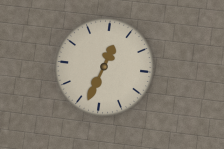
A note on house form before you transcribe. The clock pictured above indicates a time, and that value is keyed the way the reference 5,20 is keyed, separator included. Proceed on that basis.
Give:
12,33
